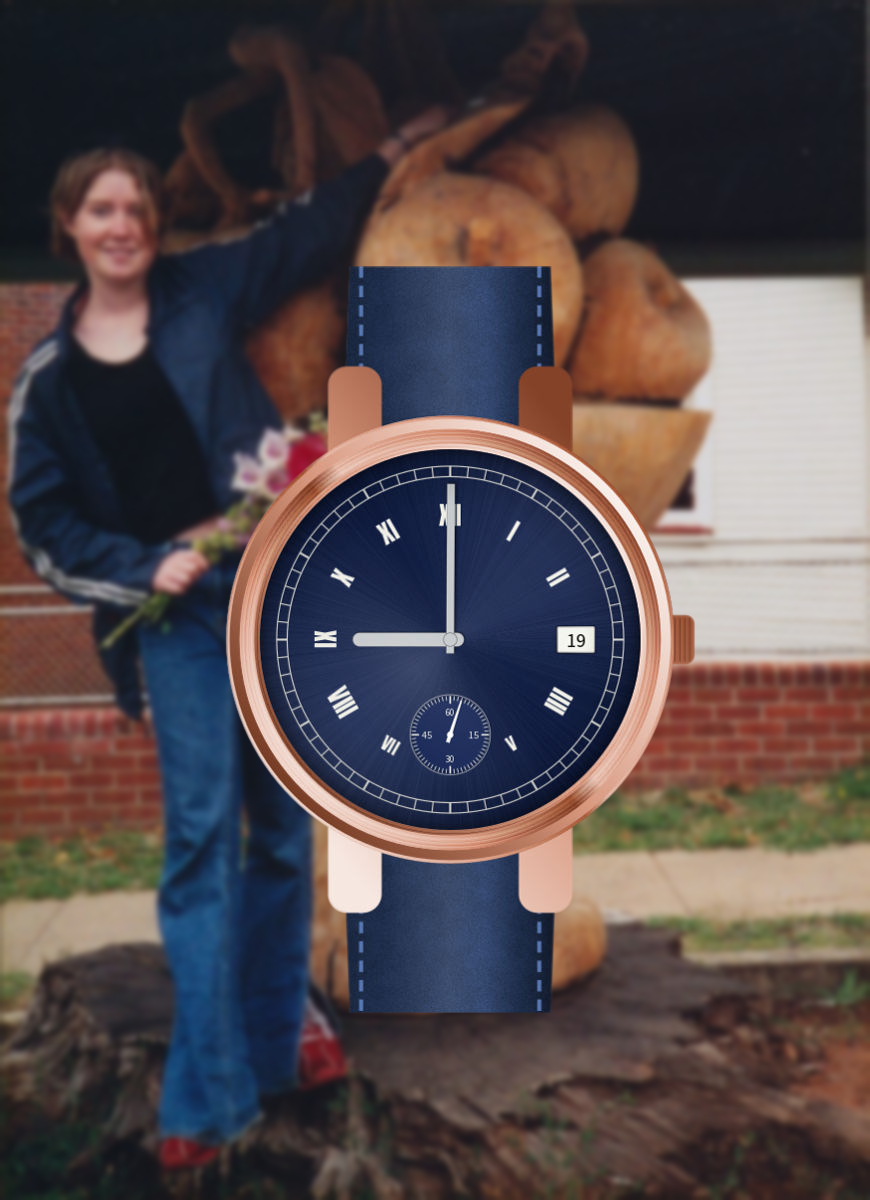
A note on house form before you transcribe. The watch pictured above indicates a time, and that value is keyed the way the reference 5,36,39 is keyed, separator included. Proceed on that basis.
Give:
9,00,03
